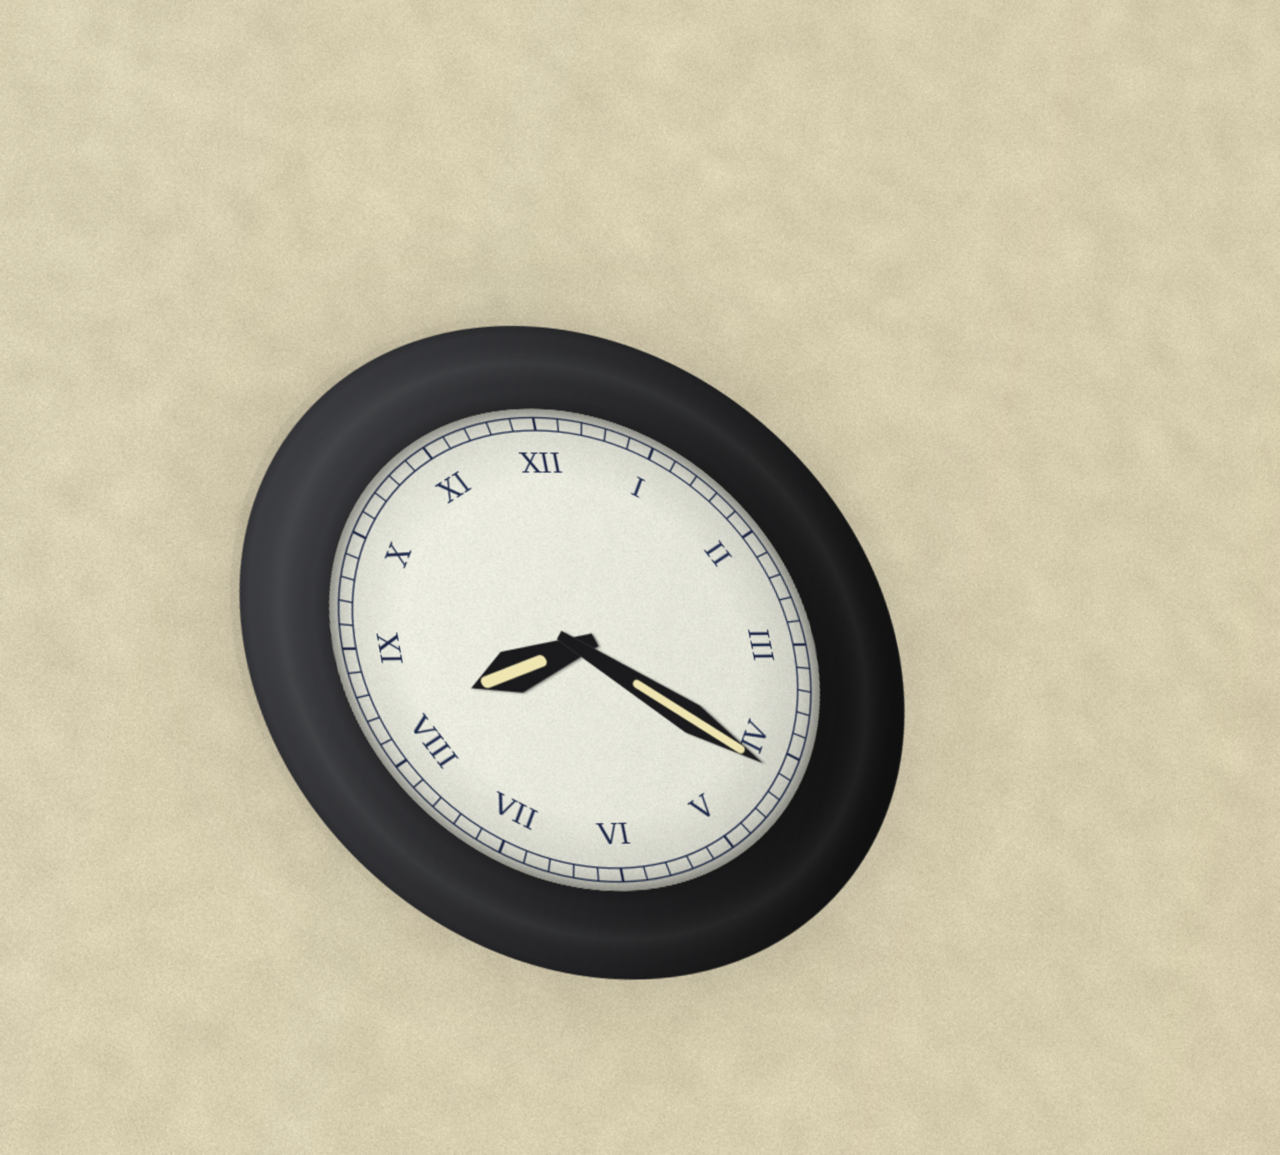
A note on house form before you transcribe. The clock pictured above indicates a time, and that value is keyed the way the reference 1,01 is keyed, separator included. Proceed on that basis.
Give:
8,21
